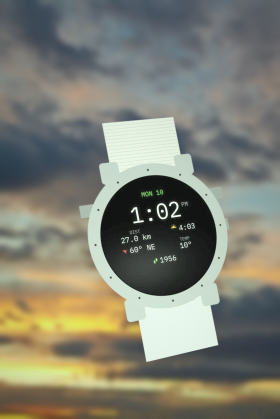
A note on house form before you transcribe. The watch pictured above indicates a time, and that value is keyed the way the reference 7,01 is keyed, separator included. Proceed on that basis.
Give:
1,02
